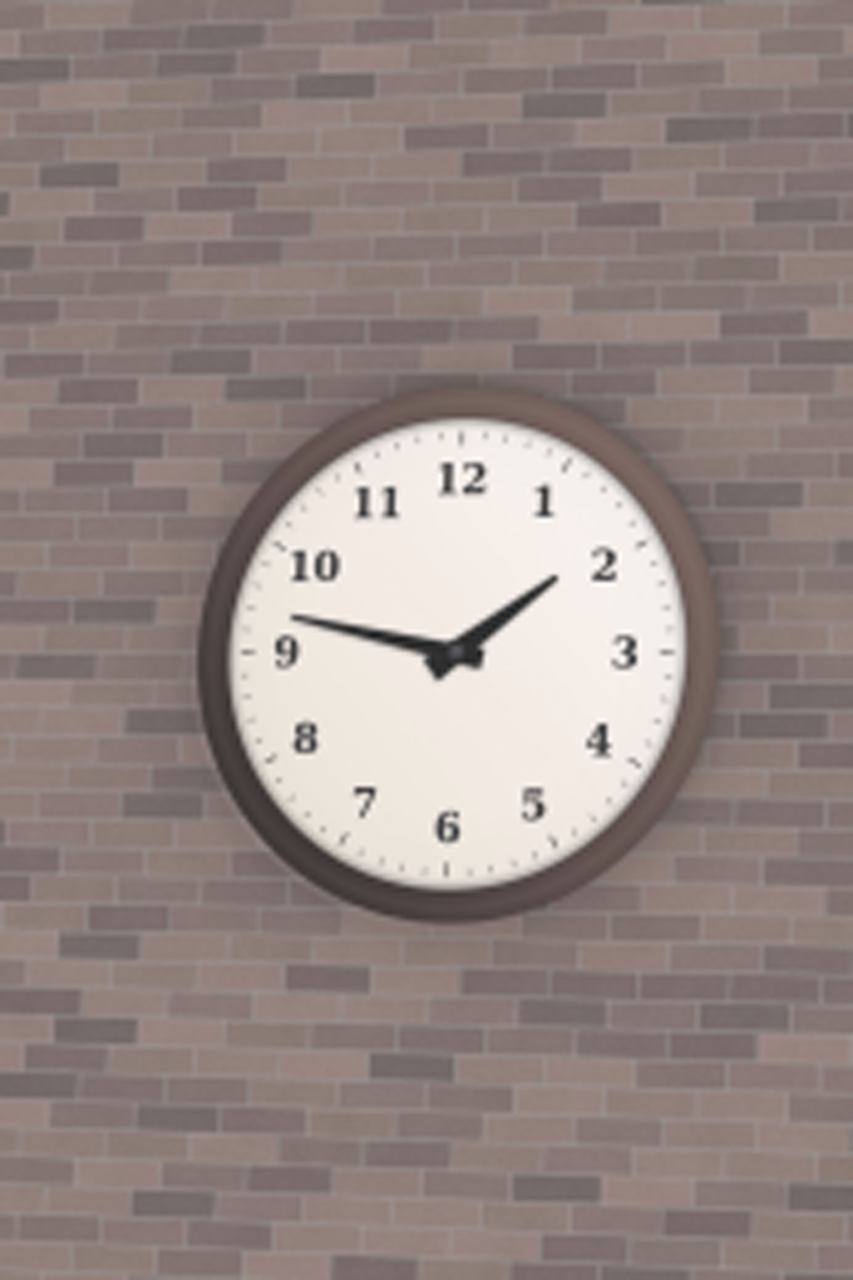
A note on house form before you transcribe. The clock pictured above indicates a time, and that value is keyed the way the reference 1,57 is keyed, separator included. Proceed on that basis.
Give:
1,47
